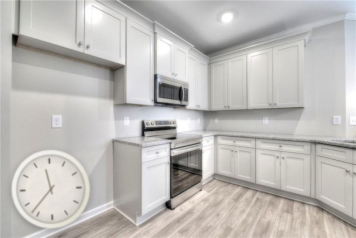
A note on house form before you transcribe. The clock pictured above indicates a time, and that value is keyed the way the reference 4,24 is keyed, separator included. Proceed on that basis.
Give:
11,37
